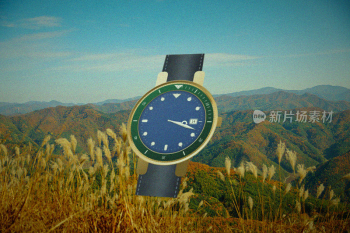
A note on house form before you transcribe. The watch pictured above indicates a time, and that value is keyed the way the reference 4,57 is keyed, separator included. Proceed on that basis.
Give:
3,18
